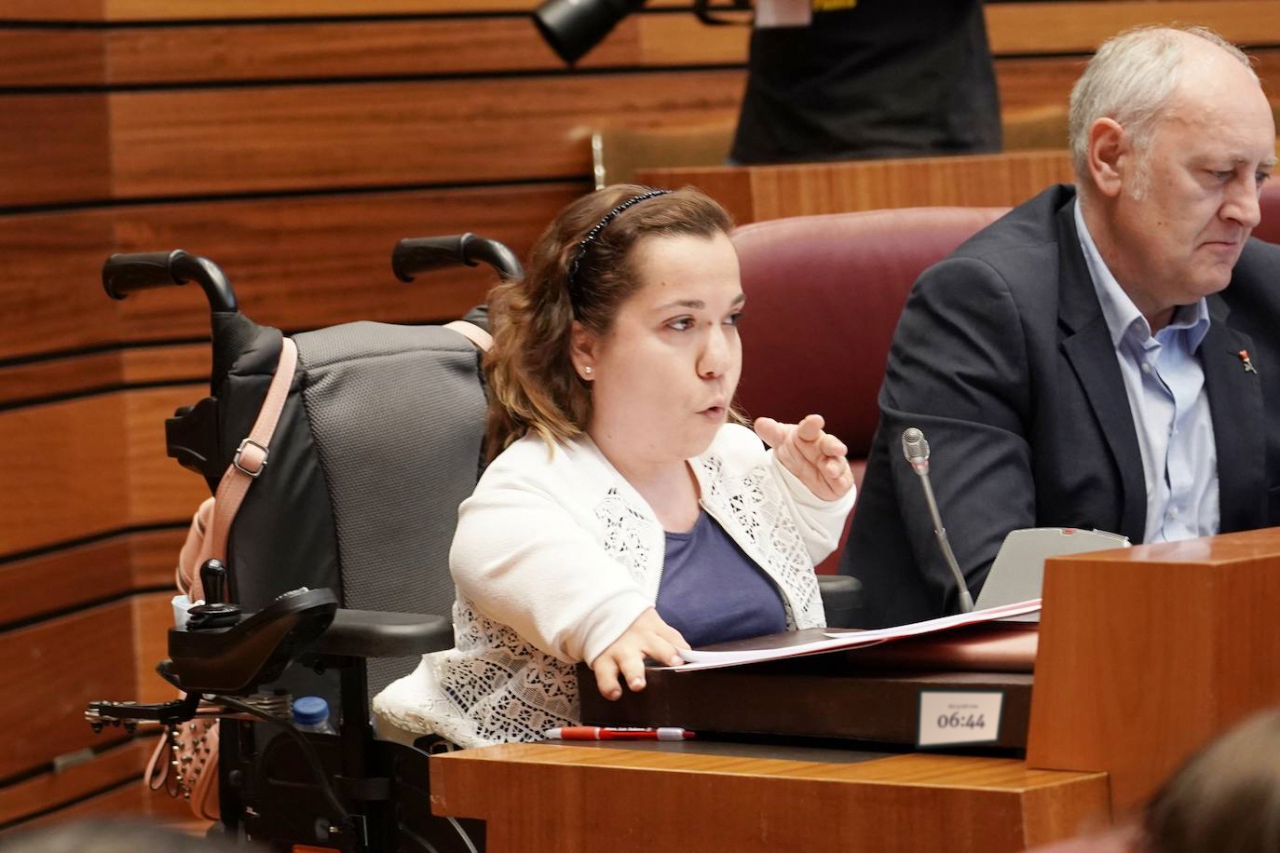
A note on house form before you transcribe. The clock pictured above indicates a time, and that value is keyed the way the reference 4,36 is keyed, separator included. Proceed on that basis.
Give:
6,44
